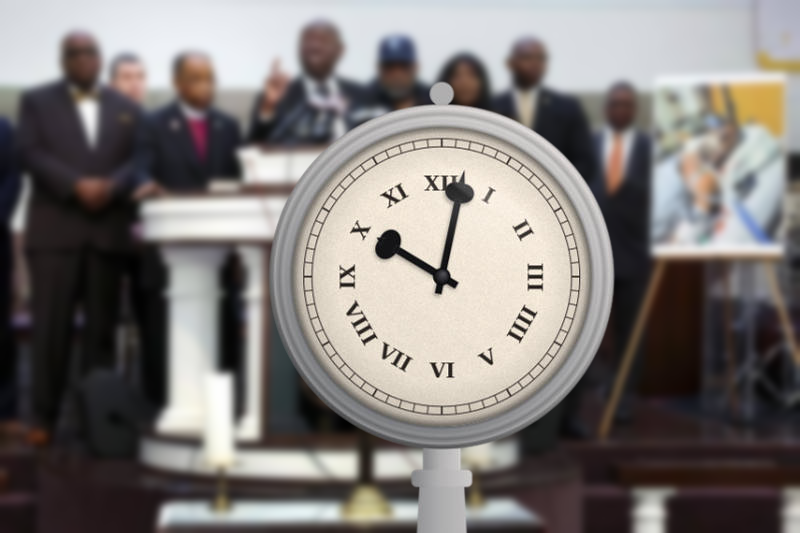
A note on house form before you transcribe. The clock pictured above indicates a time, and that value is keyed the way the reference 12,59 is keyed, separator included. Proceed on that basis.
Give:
10,02
